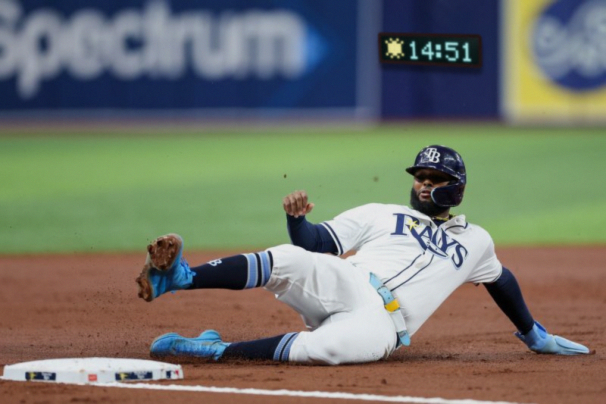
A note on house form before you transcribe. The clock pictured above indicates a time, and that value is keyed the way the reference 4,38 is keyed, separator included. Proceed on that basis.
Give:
14,51
